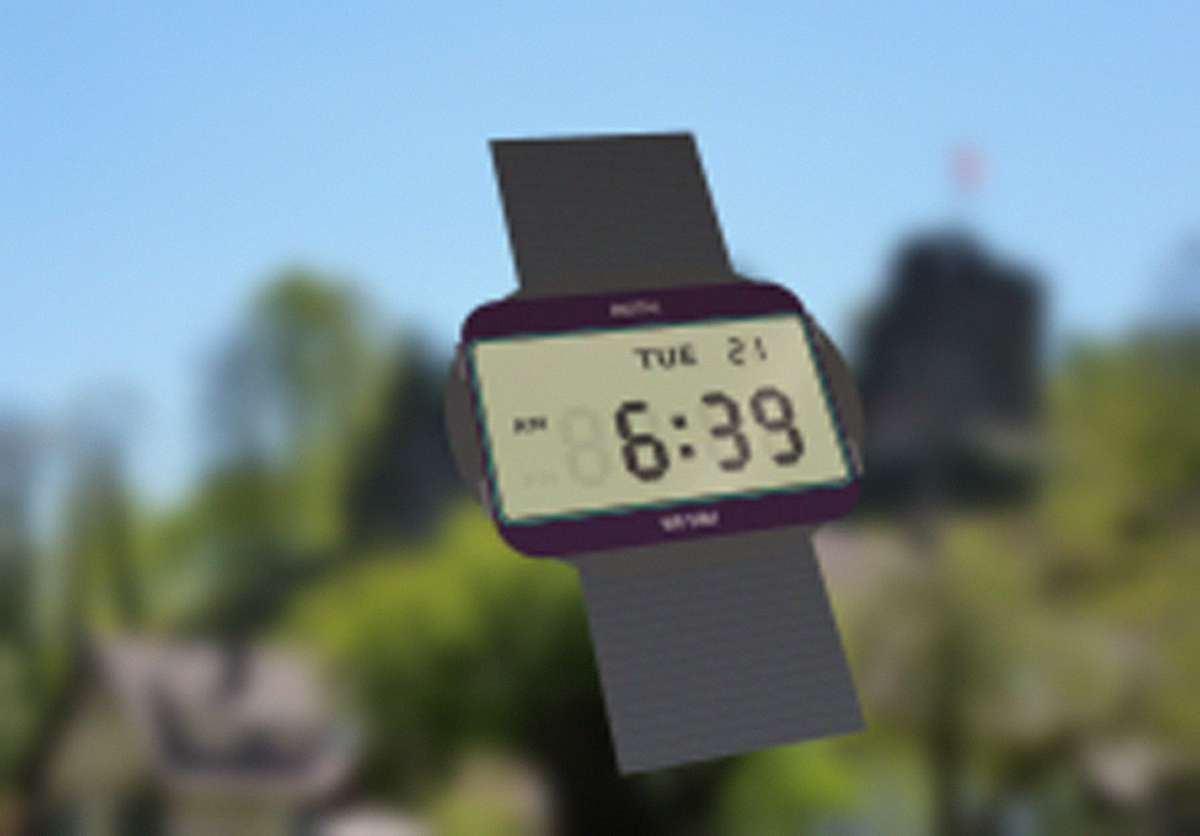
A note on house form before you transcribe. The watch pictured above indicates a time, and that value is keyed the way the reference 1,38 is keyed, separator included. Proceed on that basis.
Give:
6,39
